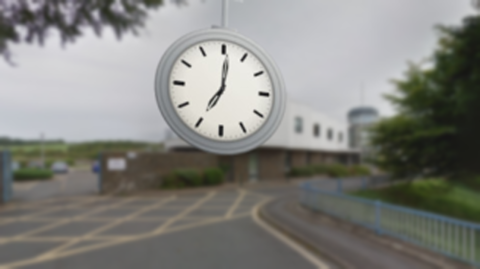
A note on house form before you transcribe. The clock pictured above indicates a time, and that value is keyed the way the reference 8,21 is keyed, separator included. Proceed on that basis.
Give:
7,01
